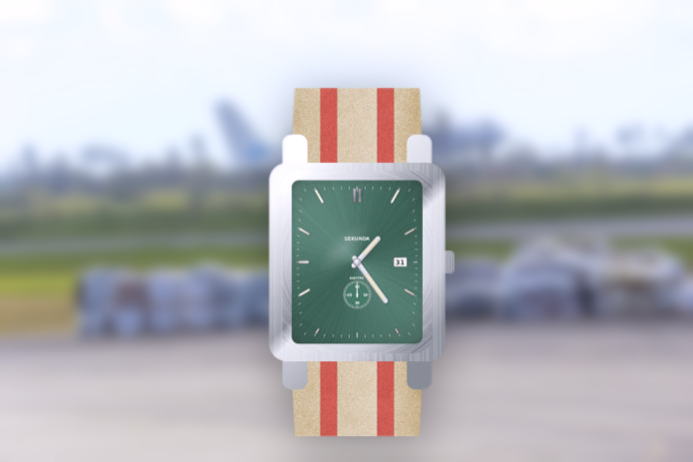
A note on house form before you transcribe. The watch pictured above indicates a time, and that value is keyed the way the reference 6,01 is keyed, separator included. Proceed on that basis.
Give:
1,24
